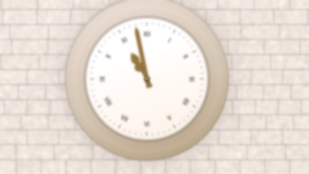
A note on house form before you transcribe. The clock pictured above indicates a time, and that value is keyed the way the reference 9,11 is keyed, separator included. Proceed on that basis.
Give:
10,58
